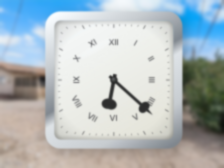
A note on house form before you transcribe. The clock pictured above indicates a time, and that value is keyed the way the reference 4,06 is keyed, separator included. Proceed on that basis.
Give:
6,22
